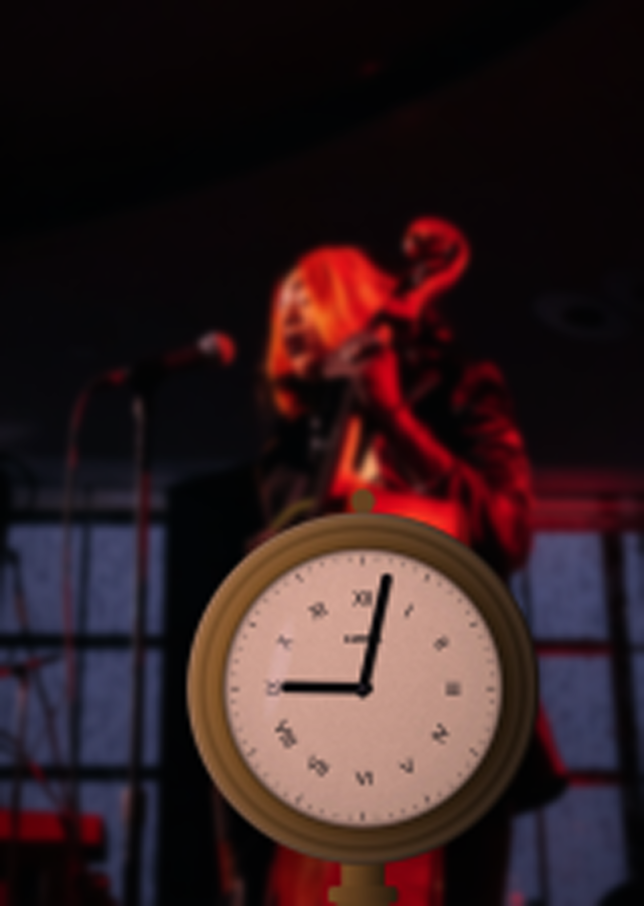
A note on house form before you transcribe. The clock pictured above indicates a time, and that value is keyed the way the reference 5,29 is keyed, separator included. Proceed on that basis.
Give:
9,02
